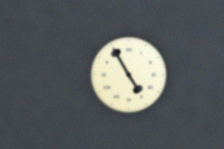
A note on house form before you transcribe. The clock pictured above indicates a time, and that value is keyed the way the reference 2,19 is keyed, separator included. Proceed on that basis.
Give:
4,55
